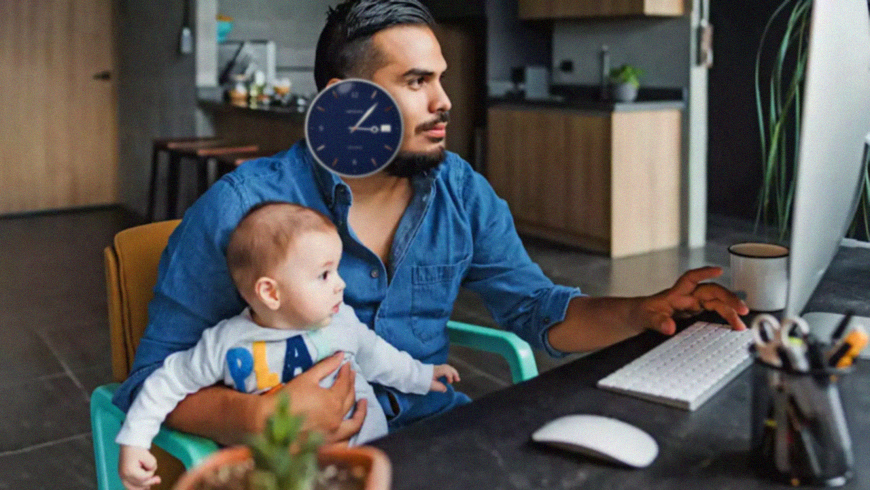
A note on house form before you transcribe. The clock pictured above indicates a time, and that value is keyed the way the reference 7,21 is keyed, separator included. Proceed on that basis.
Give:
3,07
